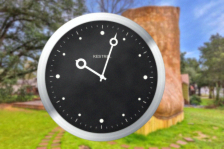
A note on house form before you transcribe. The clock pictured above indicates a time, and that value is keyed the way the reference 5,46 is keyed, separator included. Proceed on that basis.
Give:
10,03
